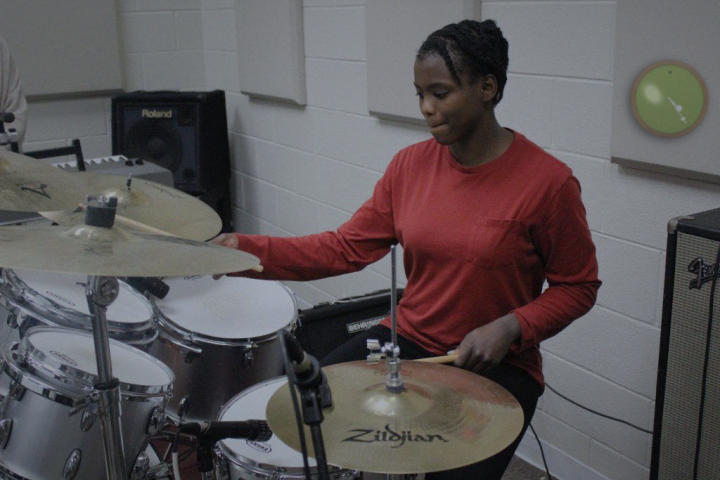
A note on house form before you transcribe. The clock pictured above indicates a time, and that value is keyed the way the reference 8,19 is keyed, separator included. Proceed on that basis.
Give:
4,24
